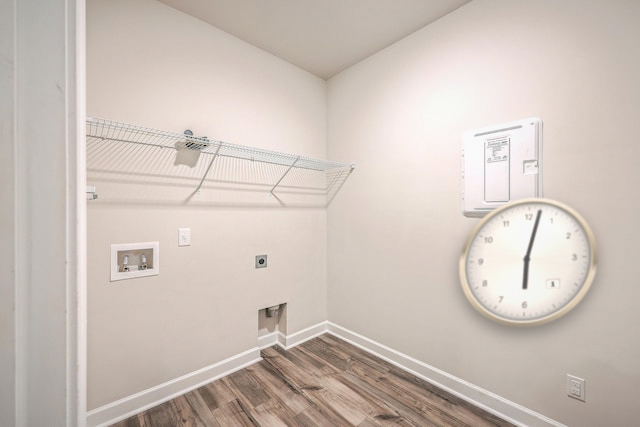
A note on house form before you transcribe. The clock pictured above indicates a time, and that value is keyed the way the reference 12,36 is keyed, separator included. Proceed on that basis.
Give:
6,02
